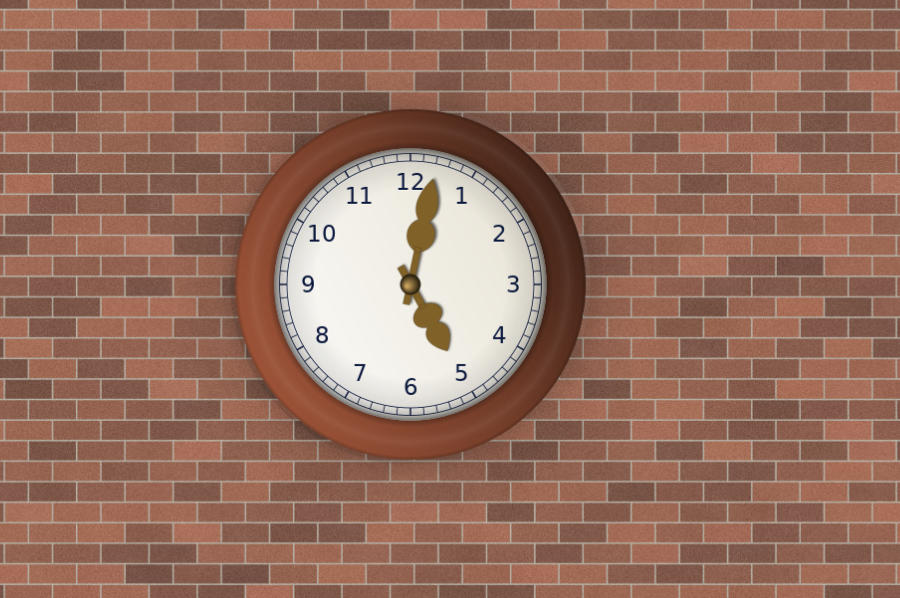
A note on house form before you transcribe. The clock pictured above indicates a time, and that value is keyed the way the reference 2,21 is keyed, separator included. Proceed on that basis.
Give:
5,02
